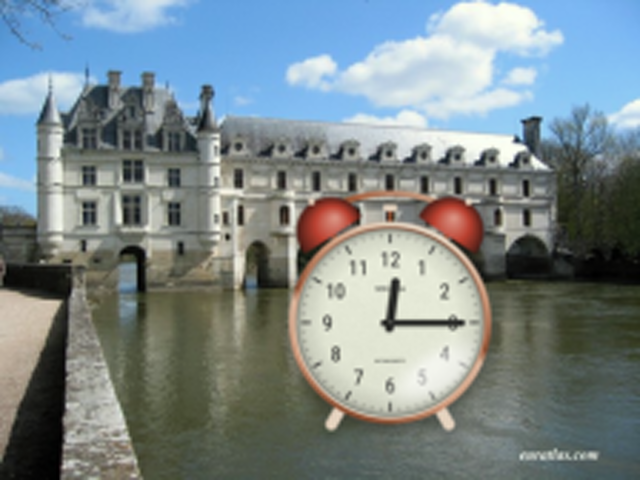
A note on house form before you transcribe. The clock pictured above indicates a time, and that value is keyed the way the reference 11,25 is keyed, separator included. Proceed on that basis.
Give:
12,15
